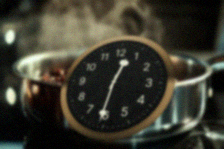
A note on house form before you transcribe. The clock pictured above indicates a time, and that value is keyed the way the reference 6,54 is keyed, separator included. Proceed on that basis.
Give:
12,31
